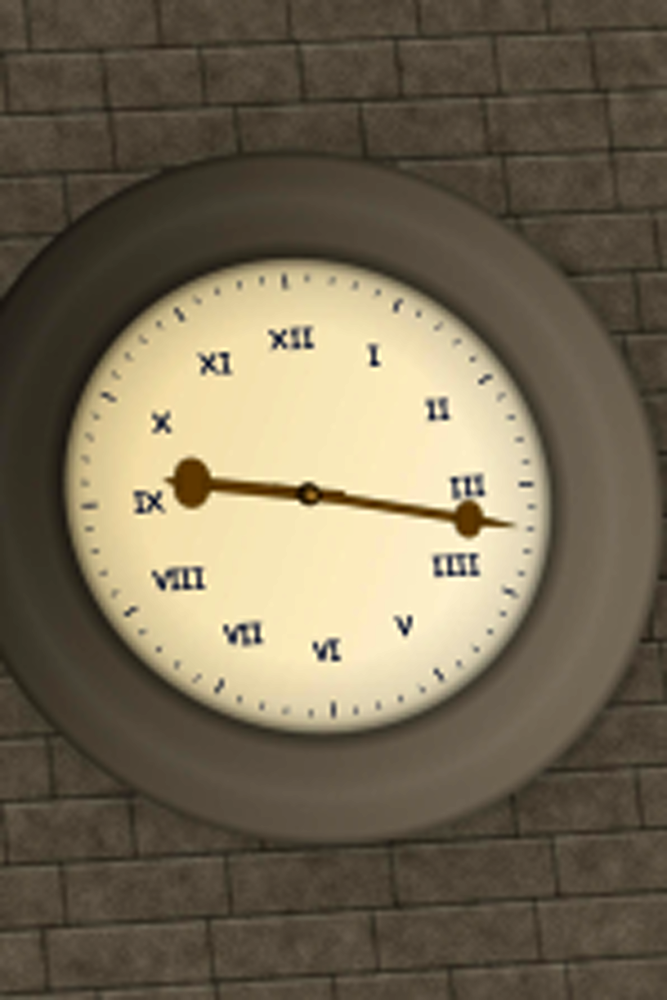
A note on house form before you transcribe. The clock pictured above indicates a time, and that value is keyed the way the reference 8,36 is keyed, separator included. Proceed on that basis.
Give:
9,17
